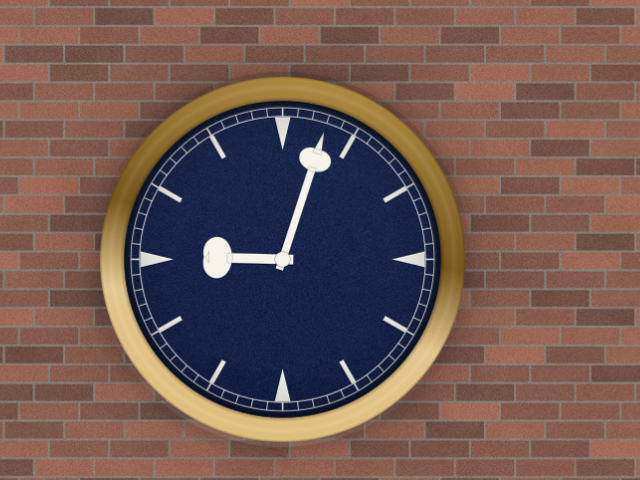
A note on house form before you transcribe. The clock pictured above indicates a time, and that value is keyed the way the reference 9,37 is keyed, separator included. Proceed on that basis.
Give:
9,03
